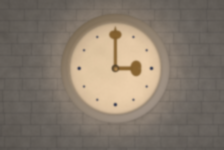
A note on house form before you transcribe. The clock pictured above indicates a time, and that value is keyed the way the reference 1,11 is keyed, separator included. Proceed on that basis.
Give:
3,00
